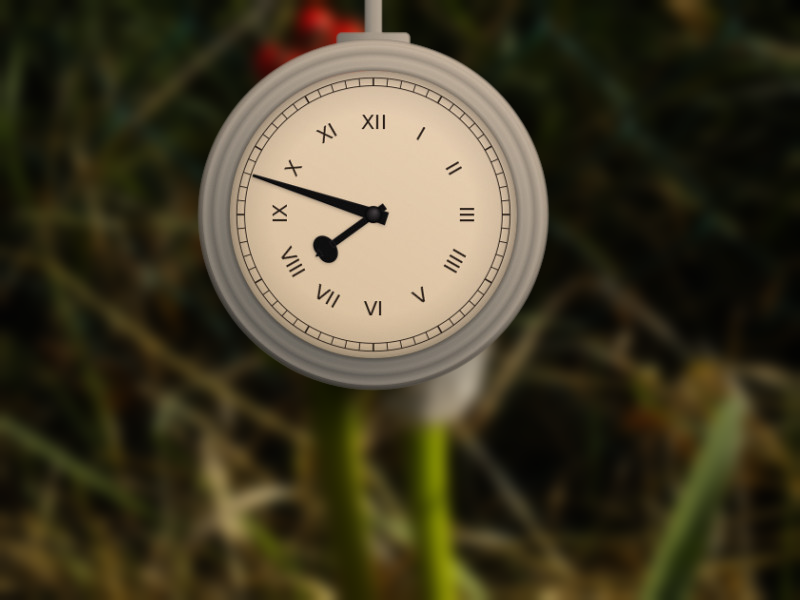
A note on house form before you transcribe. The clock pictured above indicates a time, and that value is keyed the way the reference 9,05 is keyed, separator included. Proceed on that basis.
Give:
7,48
